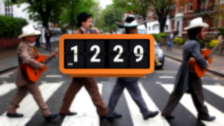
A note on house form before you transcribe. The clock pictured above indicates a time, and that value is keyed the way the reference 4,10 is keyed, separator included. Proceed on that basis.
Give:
12,29
